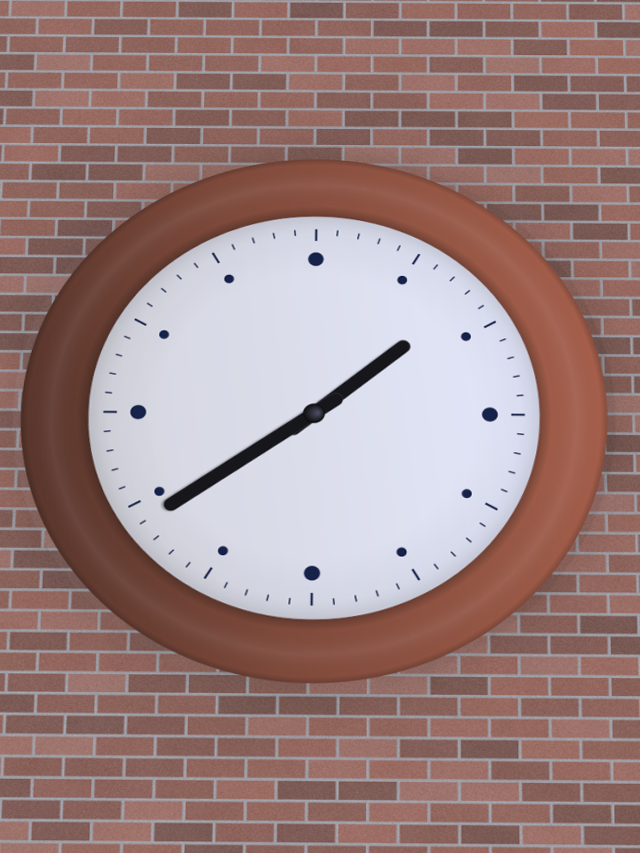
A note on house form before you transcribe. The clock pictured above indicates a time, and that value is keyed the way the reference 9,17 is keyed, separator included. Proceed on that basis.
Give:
1,39
